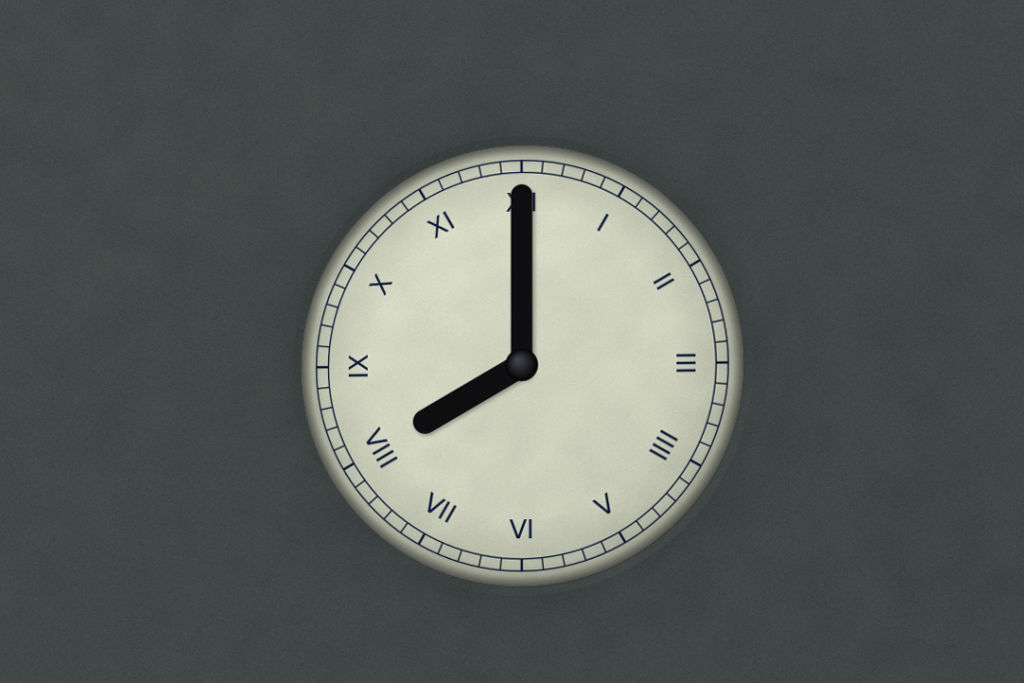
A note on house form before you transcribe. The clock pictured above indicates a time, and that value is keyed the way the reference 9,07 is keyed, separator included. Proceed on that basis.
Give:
8,00
